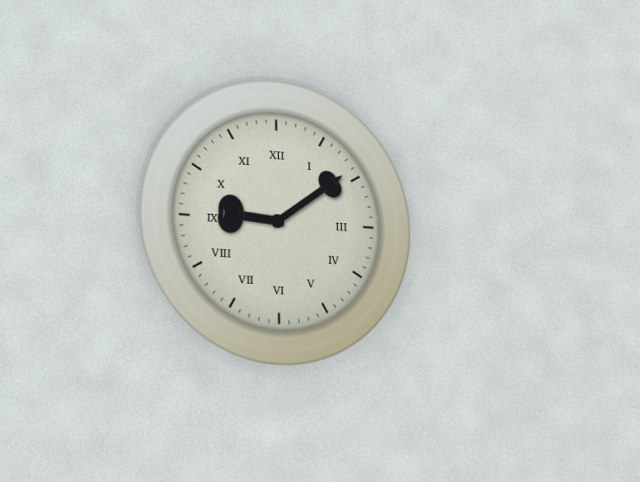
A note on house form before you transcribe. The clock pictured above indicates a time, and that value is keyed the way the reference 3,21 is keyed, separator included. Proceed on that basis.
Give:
9,09
